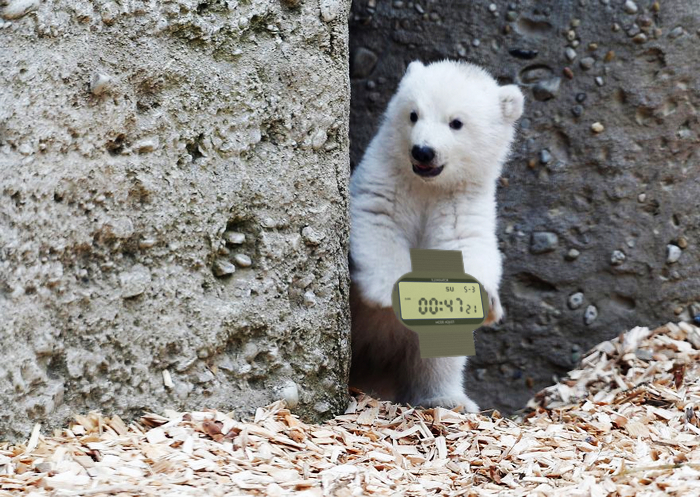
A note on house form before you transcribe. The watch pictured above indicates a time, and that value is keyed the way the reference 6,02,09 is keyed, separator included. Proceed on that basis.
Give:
0,47,21
